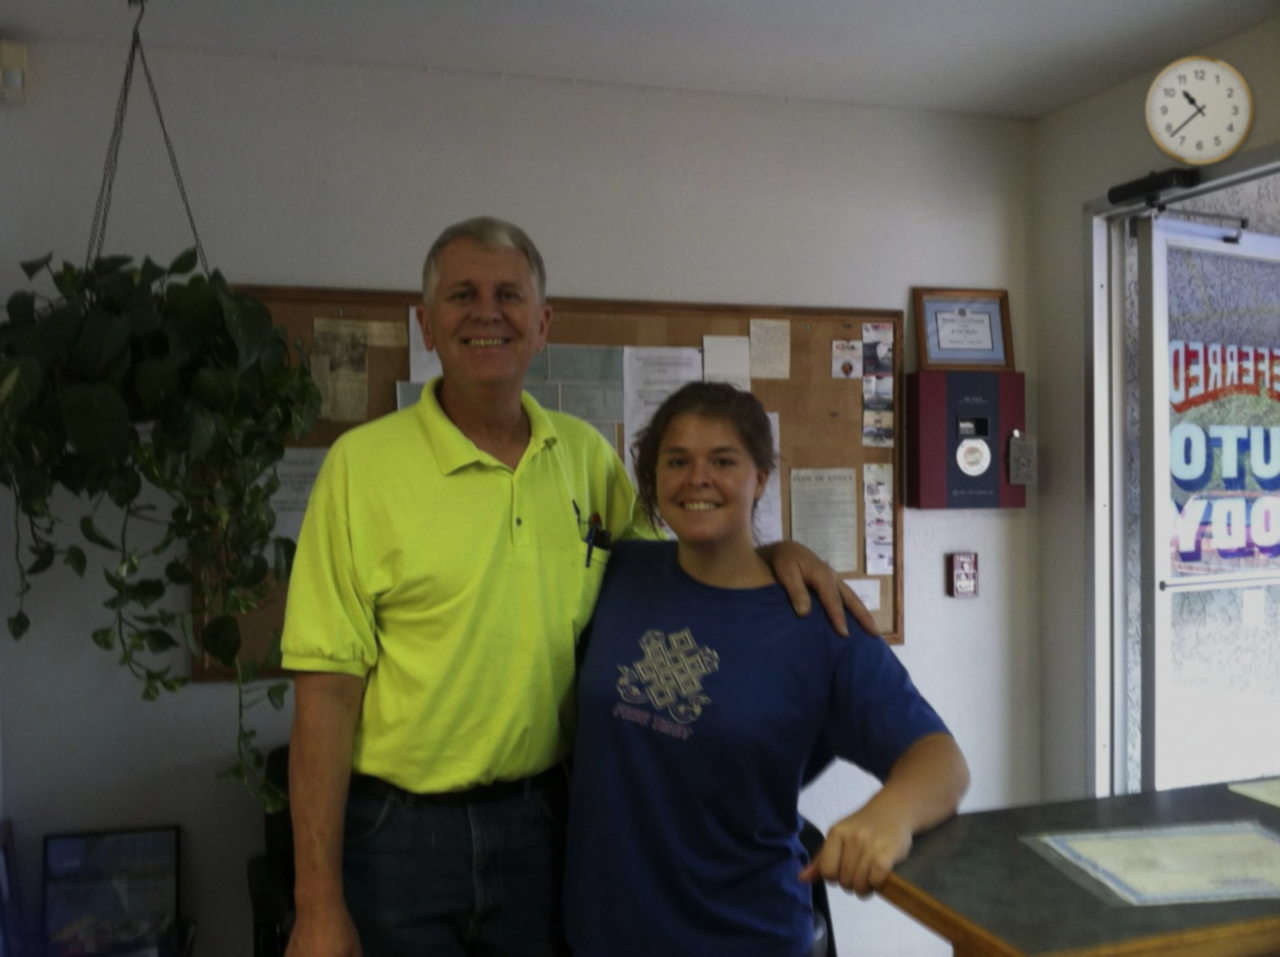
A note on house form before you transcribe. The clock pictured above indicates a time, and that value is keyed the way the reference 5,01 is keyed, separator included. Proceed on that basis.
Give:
10,38
